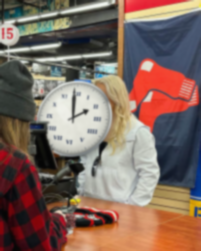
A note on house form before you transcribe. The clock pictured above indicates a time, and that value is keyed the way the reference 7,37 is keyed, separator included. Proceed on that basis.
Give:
1,59
